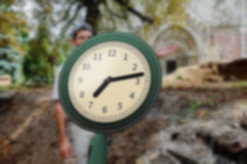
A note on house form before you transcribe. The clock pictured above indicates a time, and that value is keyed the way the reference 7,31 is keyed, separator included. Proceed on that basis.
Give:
7,13
